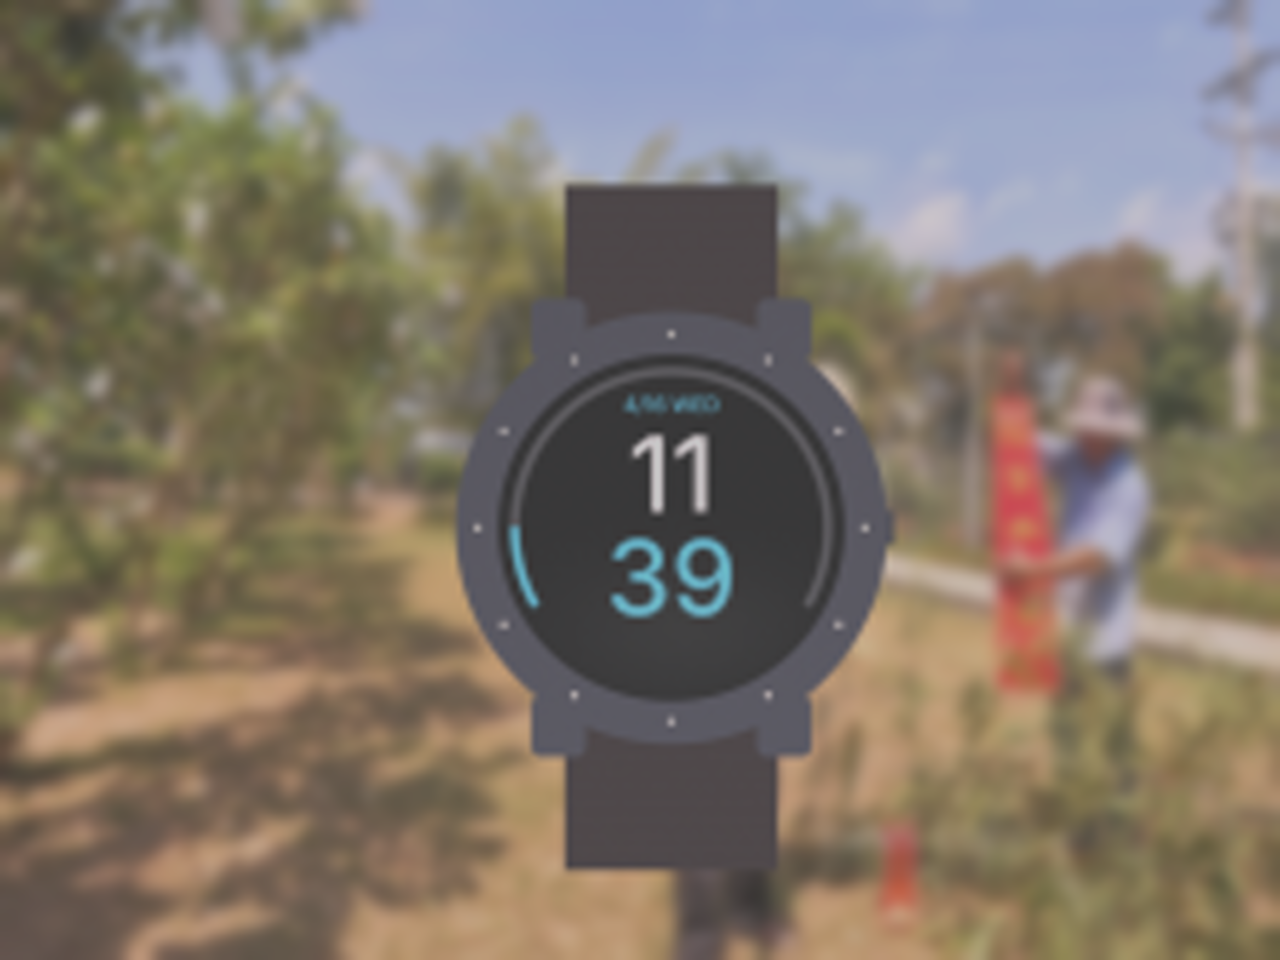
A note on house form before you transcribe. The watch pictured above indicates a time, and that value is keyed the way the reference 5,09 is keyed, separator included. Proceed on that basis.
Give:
11,39
